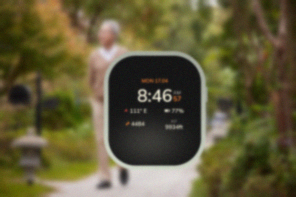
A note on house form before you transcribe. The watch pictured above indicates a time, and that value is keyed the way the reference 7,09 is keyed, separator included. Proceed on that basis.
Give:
8,46
